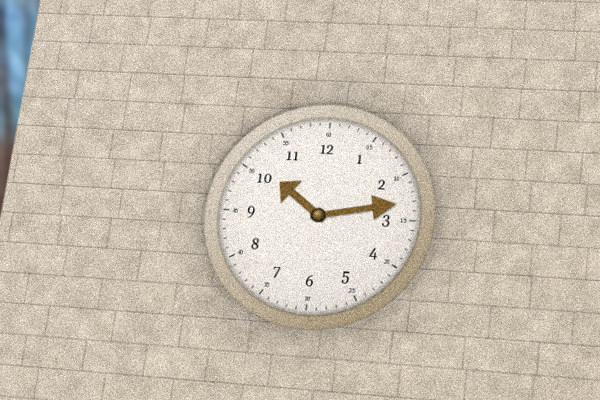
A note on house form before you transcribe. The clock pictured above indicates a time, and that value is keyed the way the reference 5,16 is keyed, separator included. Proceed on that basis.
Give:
10,13
